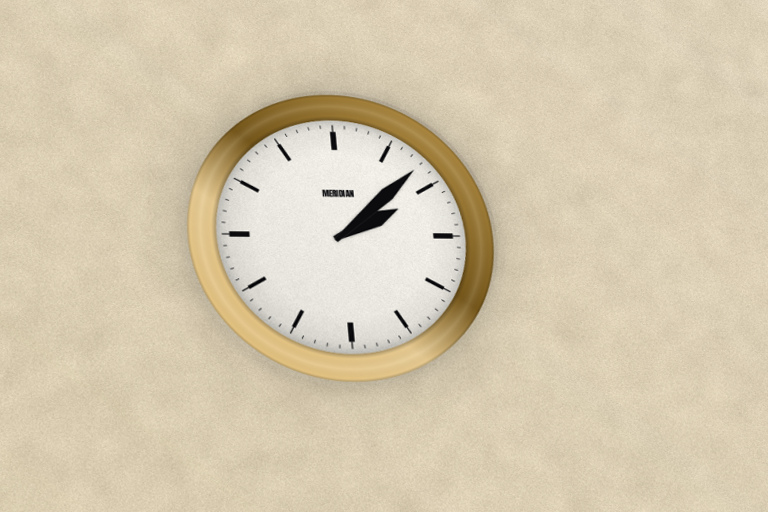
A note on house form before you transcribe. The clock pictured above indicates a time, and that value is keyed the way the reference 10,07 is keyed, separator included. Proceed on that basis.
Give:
2,08
